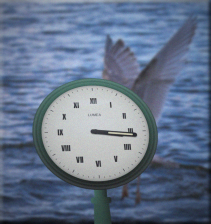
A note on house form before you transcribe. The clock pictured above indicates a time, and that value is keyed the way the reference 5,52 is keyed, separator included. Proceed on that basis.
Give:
3,16
